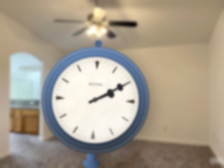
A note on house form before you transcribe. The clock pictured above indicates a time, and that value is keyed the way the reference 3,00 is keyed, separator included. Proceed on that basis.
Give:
2,10
